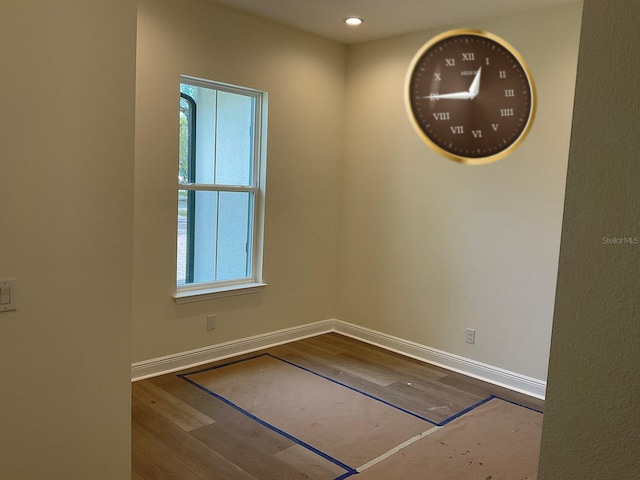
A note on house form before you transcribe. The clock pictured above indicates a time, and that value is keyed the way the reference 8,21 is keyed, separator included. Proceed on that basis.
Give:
12,45
